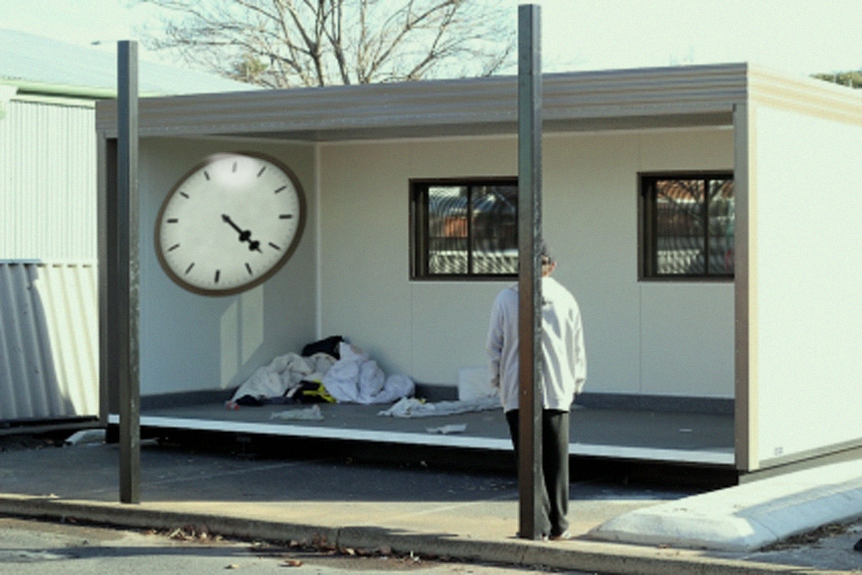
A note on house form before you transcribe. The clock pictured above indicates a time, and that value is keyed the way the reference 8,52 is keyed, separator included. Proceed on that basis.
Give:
4,22
